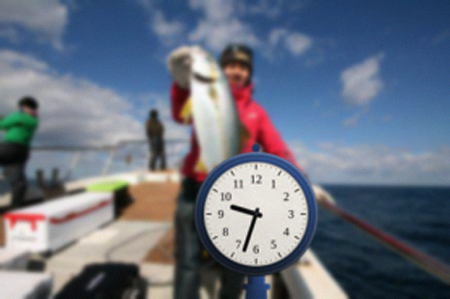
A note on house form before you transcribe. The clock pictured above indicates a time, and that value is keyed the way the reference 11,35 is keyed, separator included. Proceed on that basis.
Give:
9,33
